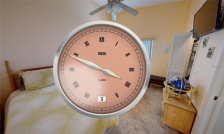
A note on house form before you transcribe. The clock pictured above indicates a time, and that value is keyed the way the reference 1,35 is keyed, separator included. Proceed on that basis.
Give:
3,49
